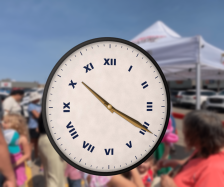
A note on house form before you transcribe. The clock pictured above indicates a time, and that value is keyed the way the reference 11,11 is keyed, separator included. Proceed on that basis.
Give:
10,20
